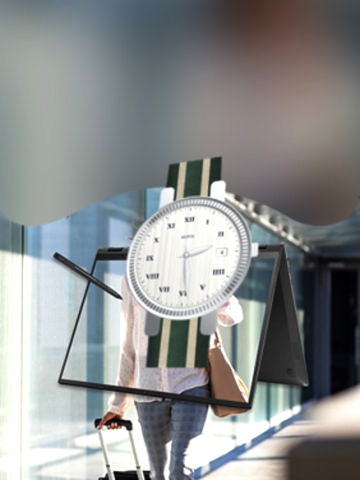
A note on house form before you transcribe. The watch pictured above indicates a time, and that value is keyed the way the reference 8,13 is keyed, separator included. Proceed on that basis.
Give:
2,29
